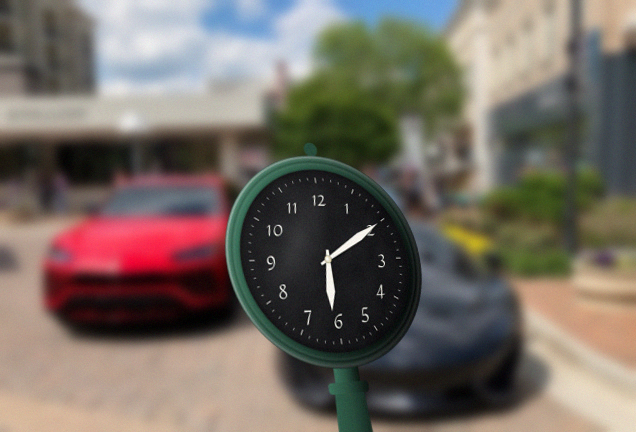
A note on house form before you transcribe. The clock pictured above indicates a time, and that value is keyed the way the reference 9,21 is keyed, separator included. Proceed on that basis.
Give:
6,10
